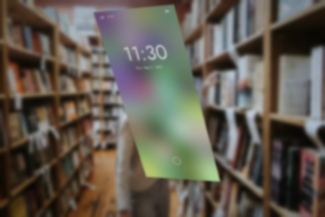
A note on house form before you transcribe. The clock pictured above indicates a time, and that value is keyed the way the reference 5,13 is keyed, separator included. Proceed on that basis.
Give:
11,30
